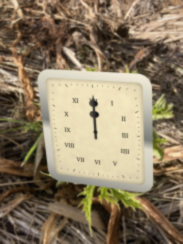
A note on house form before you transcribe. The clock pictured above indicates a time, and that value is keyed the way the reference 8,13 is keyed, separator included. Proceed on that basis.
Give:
12,00
